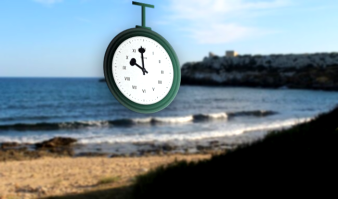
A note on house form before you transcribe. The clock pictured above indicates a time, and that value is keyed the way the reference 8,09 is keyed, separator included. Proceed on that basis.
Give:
9,59
